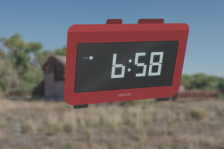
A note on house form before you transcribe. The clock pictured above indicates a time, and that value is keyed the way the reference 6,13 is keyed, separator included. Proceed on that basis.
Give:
6,58
